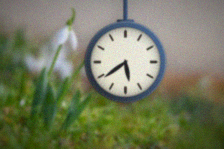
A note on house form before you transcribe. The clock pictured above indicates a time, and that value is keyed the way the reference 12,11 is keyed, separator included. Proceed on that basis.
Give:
5,39
